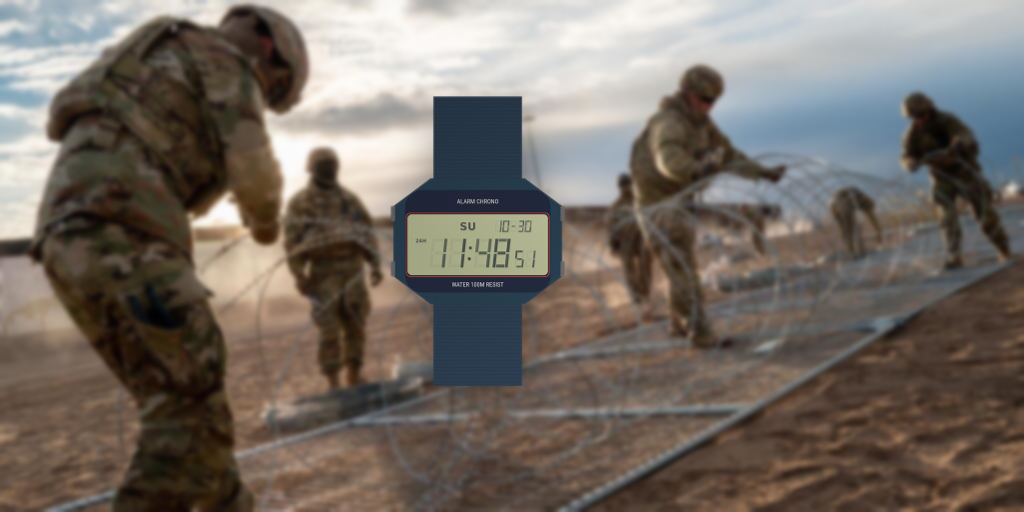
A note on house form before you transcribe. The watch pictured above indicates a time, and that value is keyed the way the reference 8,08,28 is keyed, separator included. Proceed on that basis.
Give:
11,48,51
